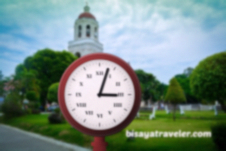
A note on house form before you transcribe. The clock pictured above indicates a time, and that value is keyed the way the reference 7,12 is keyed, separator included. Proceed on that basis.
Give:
3,03
